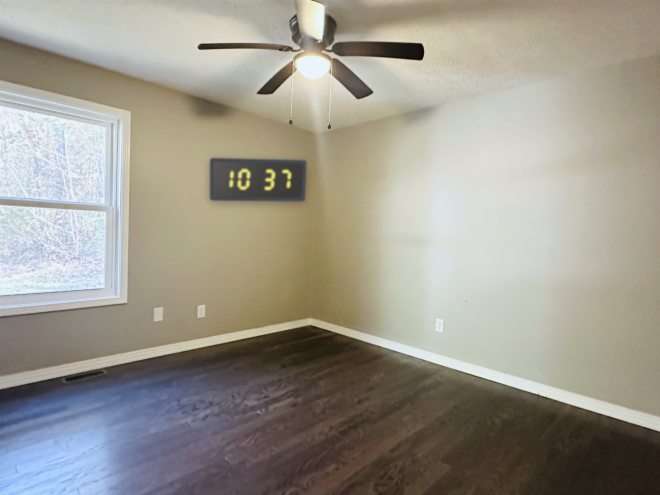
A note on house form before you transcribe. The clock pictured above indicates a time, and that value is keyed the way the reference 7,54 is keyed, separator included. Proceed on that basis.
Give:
10,37
